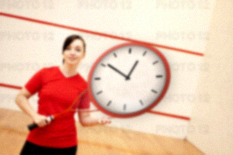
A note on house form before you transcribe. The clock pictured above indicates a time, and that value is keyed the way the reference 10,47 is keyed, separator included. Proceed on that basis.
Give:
12,51
